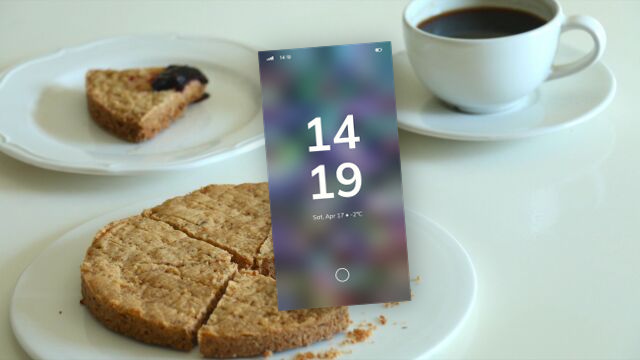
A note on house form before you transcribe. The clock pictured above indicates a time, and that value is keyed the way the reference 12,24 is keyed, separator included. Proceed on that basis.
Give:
14,19
